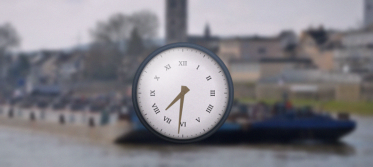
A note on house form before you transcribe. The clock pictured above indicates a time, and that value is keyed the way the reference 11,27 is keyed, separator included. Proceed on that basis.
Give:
7,31
